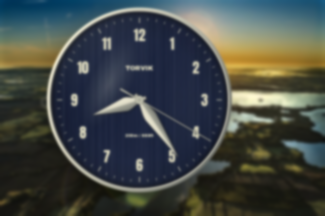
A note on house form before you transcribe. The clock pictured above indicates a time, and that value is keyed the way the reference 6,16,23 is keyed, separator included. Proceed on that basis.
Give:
8,24,20
